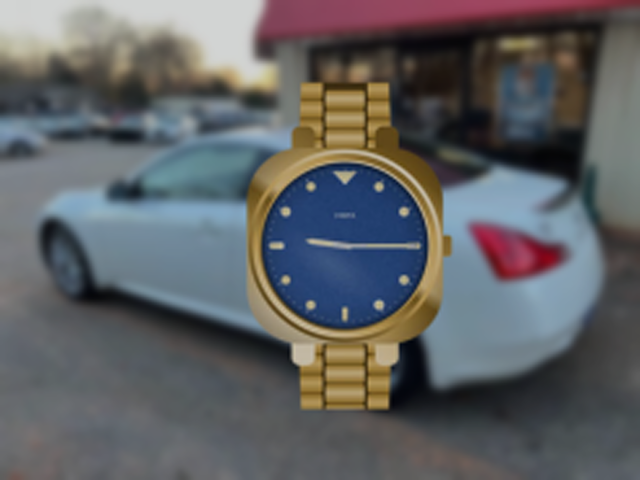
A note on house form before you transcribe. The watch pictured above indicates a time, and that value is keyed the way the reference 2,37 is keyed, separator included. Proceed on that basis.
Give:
9,15
